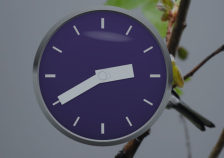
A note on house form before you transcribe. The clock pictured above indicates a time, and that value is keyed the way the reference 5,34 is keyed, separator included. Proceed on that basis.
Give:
2,40
